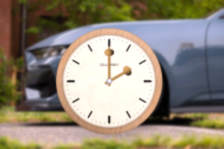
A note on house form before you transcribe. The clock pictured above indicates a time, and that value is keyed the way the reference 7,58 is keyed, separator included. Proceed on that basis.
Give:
2,00
